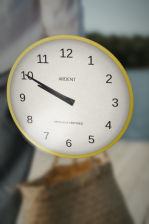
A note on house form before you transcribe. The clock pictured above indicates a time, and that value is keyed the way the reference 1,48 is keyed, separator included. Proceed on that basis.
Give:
9,50
